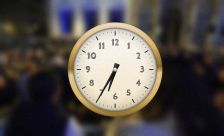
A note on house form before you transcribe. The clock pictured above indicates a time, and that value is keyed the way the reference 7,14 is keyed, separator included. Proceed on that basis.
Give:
6,35
